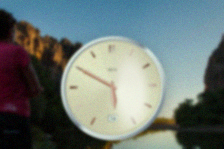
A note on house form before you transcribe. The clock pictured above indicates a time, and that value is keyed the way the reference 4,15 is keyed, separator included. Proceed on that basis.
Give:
5,50
